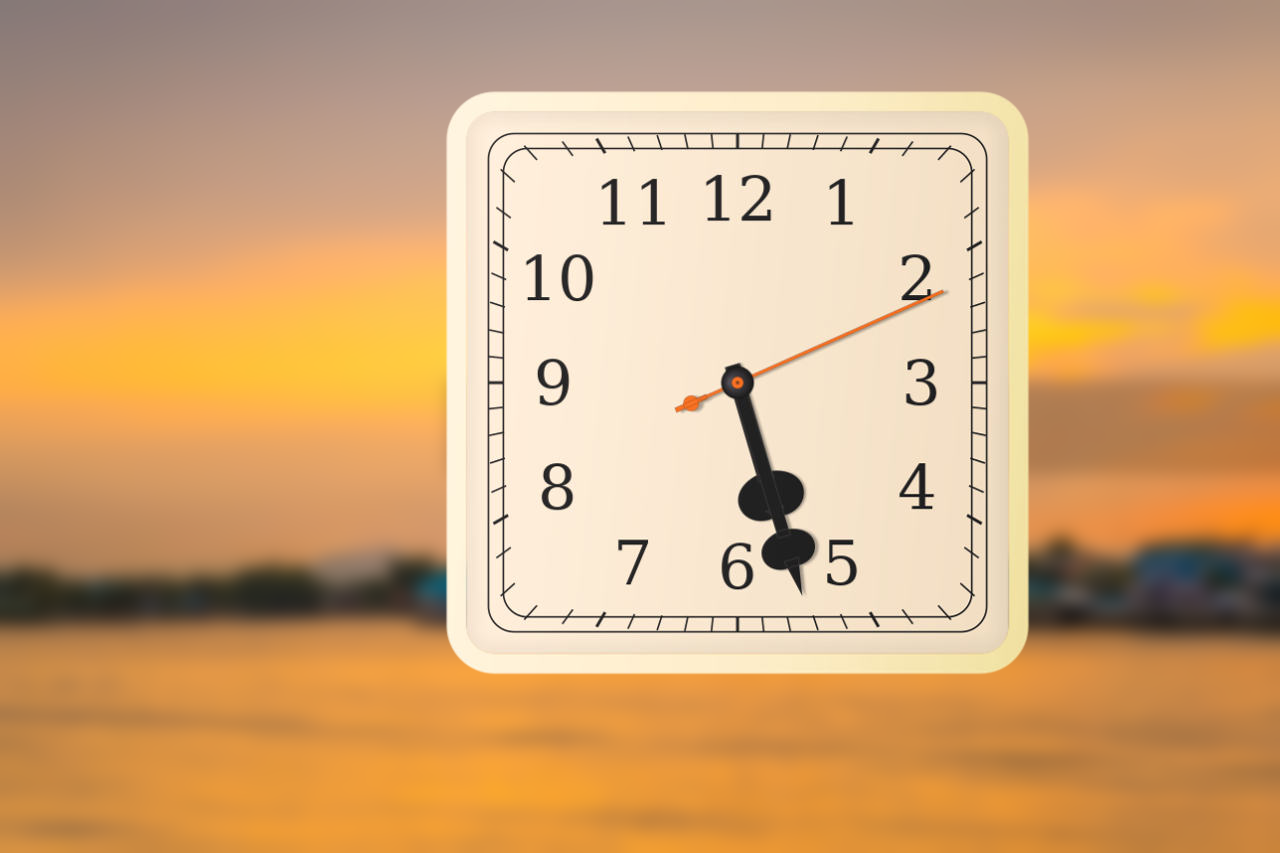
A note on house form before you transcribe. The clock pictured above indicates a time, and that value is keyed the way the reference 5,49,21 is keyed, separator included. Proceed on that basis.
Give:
5,27,11
